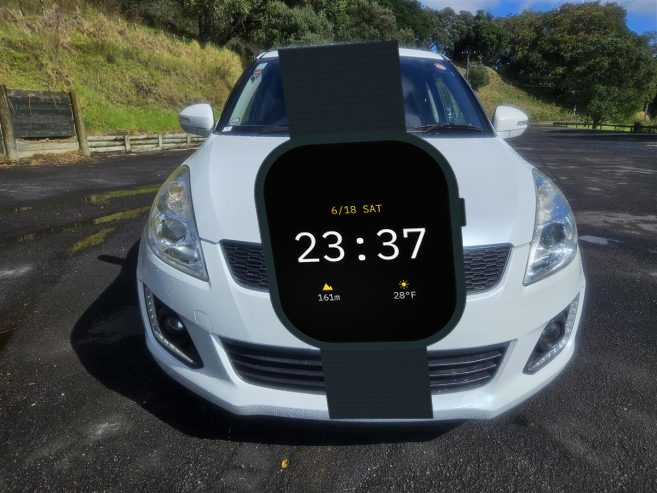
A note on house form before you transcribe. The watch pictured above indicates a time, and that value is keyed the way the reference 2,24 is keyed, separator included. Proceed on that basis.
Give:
23,37
